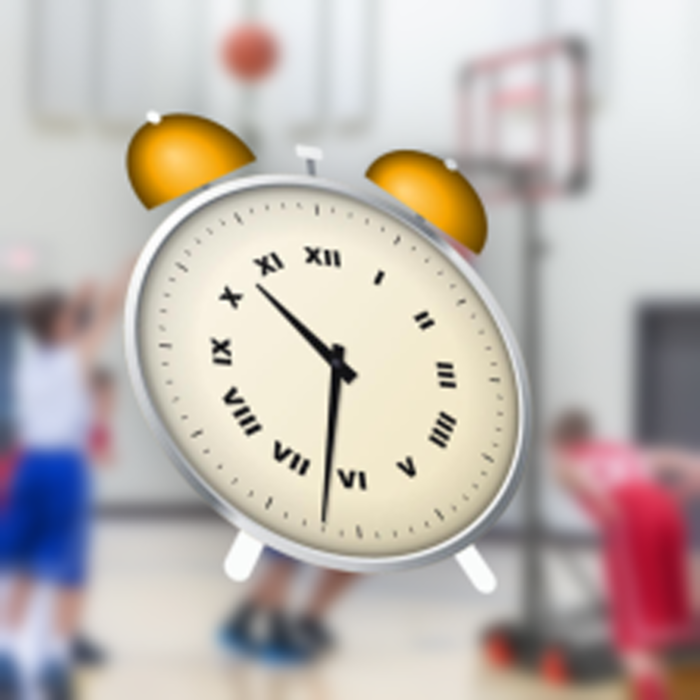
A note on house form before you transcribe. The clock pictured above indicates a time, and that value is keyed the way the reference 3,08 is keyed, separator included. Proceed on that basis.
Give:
10,32
